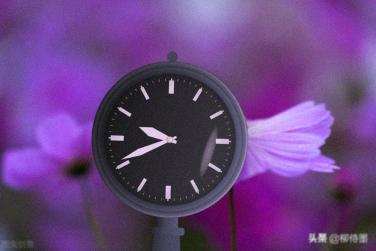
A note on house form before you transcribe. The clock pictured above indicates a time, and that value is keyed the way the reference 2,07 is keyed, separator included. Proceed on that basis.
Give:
9,41
